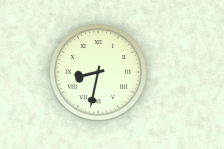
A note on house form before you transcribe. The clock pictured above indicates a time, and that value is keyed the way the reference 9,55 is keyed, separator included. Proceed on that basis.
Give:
8,32
